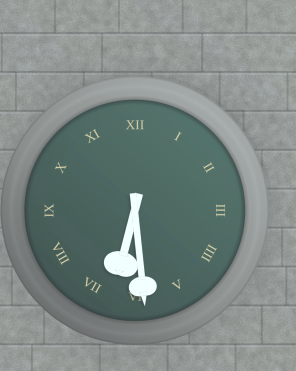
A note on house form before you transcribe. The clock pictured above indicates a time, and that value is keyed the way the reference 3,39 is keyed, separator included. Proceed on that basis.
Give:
6,29
